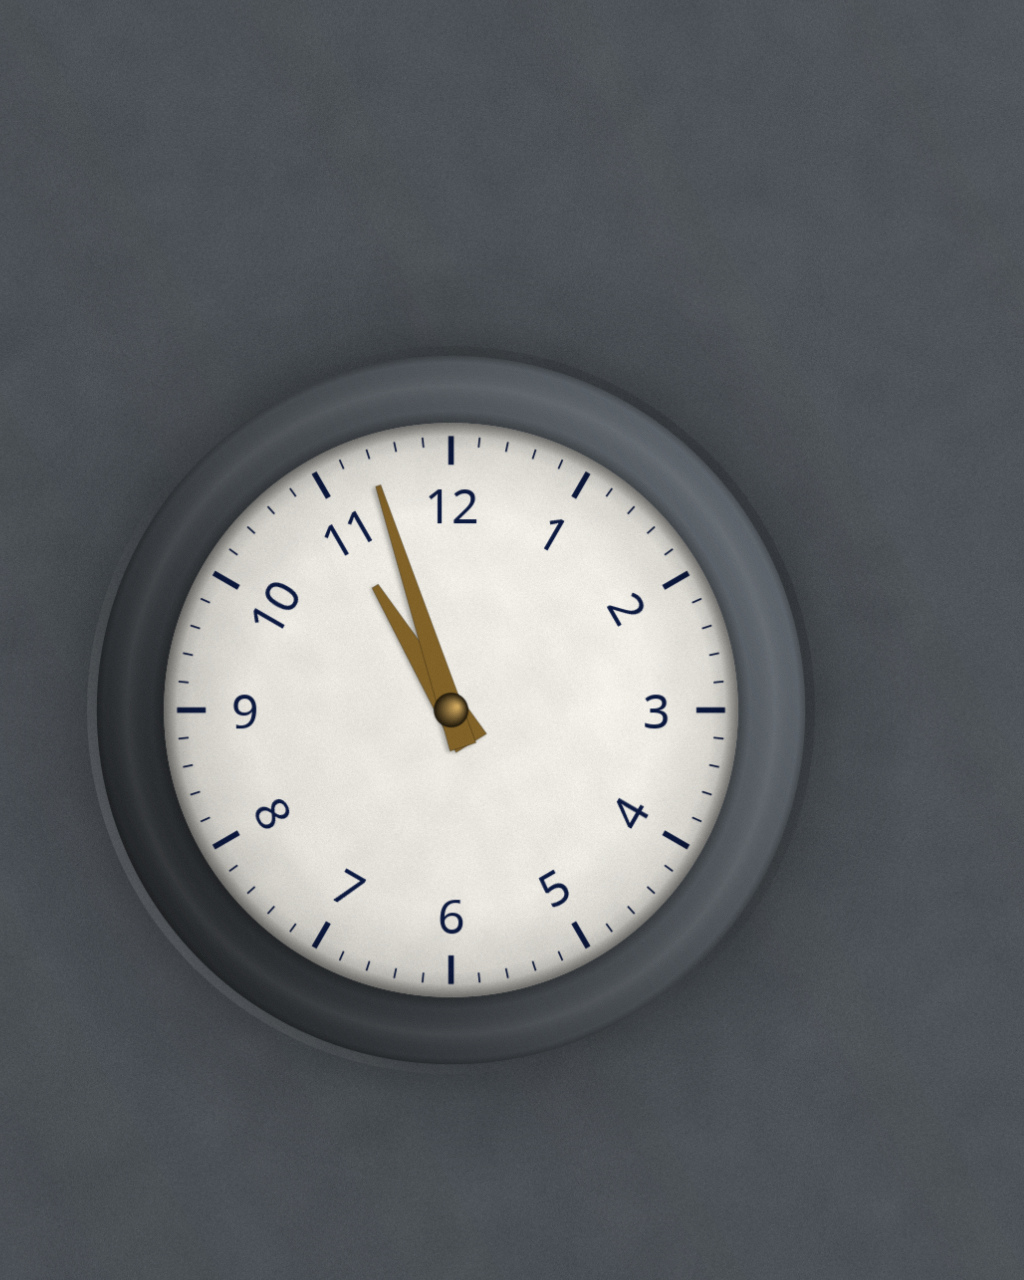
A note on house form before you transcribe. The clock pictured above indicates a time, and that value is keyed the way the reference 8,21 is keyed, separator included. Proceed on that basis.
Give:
10,57
